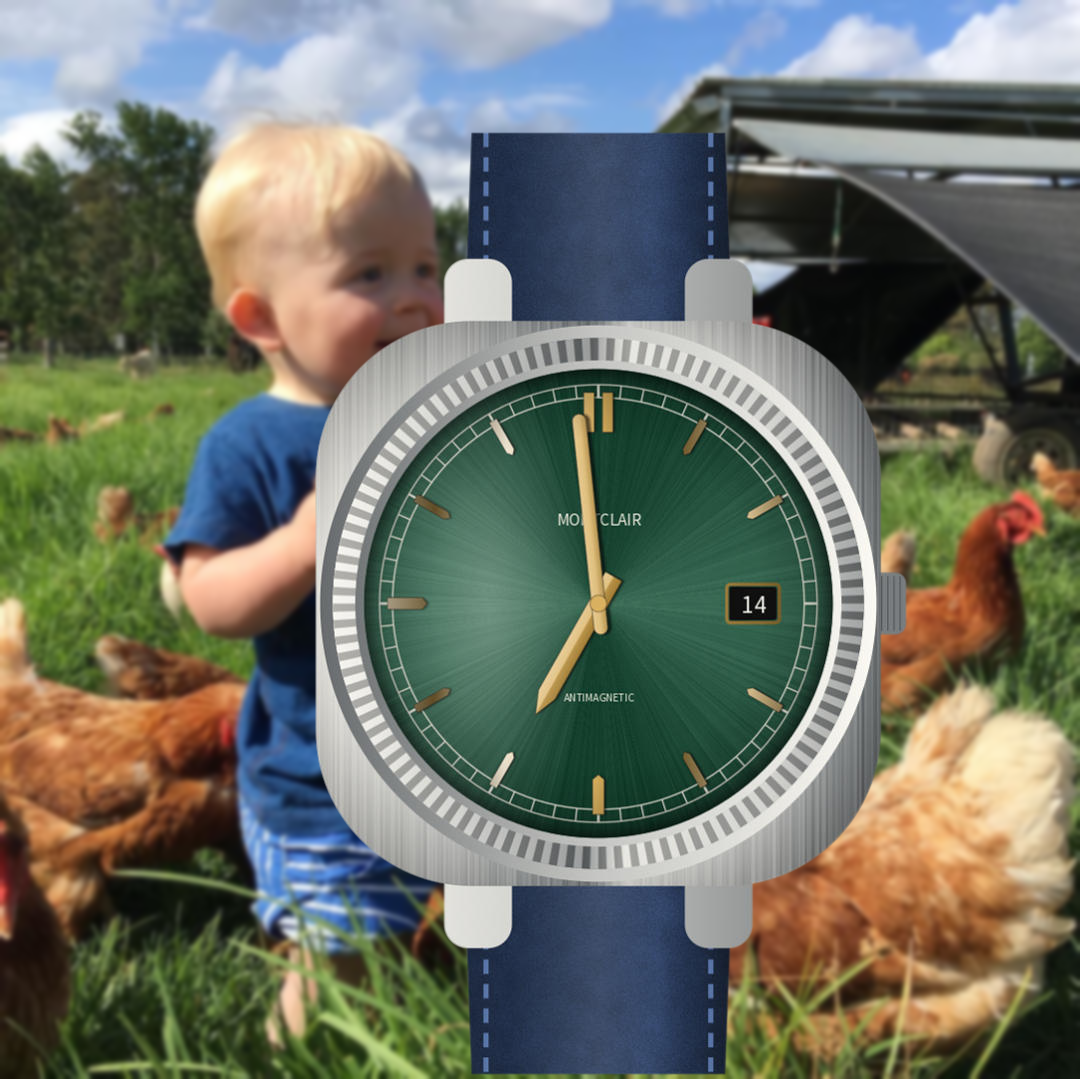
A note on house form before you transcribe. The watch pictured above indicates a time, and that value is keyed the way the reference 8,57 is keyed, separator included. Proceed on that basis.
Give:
6,59
